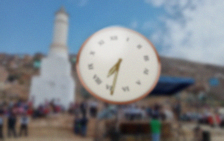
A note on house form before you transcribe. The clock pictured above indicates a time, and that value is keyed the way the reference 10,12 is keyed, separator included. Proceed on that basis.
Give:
7,34
